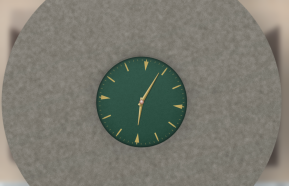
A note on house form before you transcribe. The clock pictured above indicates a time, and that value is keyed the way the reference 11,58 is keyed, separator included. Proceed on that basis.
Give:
6,04
